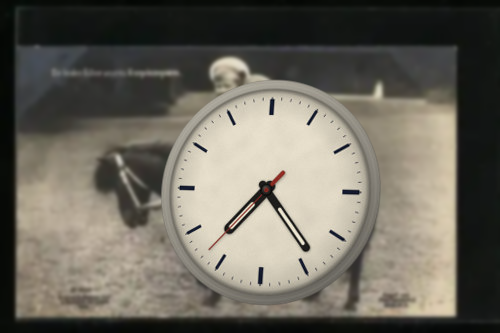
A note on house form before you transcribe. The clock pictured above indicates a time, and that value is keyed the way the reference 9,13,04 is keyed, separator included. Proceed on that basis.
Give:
7,23,37
